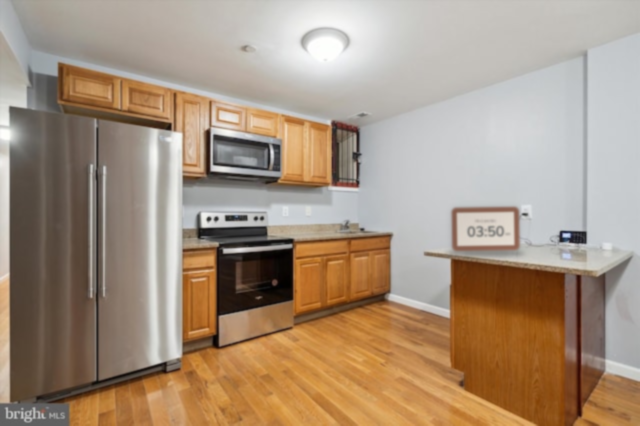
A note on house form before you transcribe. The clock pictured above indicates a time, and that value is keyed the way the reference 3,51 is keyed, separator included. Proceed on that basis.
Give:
3,50
